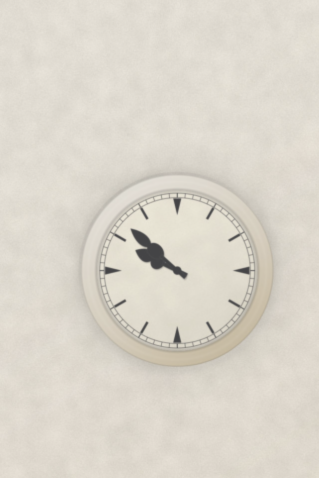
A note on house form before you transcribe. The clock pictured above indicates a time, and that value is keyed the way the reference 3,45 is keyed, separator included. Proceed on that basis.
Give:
9,52
